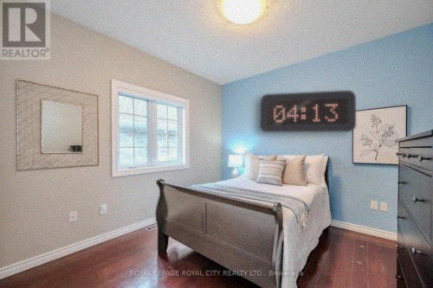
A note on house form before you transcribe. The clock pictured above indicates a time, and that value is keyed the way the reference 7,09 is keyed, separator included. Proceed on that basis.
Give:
4,13
